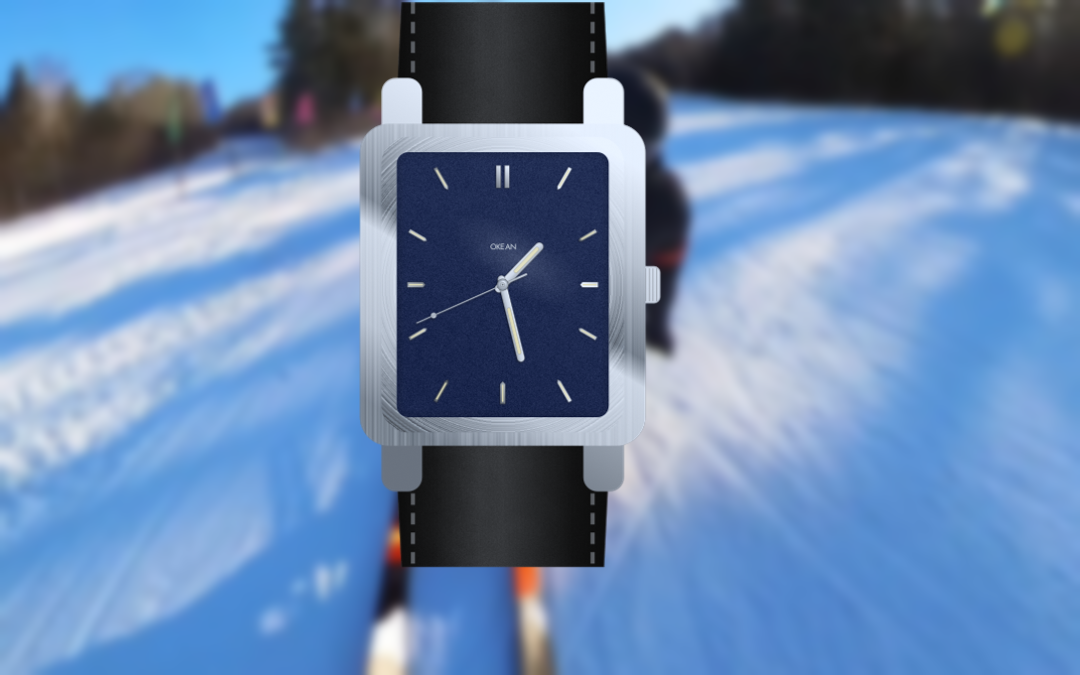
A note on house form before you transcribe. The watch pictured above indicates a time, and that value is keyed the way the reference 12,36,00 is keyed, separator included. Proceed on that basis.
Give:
1,27,41
